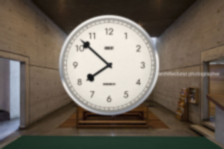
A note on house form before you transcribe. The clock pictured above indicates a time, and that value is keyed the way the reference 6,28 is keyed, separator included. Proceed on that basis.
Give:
7,52
